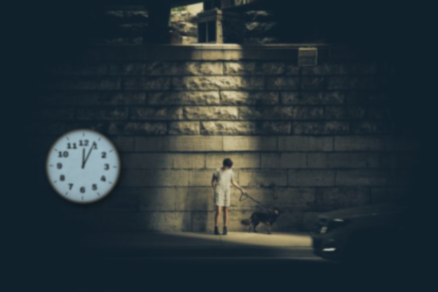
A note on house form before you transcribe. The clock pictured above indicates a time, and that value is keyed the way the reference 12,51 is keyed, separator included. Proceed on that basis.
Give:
12,04
